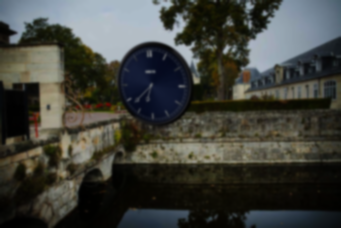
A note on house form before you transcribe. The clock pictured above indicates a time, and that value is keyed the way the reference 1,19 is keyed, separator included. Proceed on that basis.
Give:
6,38
